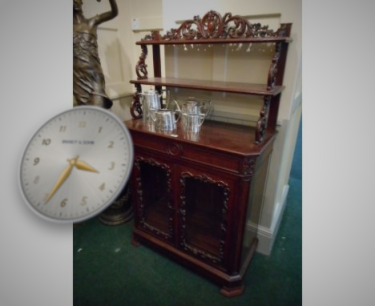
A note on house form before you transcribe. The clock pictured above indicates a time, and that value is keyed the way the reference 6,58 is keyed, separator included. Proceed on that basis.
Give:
3,34
